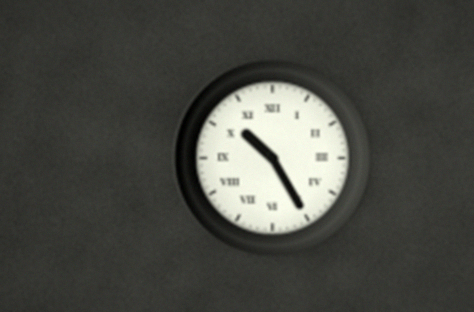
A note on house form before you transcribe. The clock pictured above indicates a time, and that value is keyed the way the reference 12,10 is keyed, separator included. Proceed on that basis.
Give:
10,25
